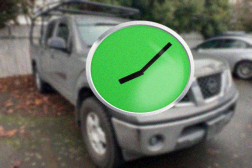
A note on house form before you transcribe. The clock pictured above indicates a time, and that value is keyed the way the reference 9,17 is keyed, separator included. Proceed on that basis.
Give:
8,07
